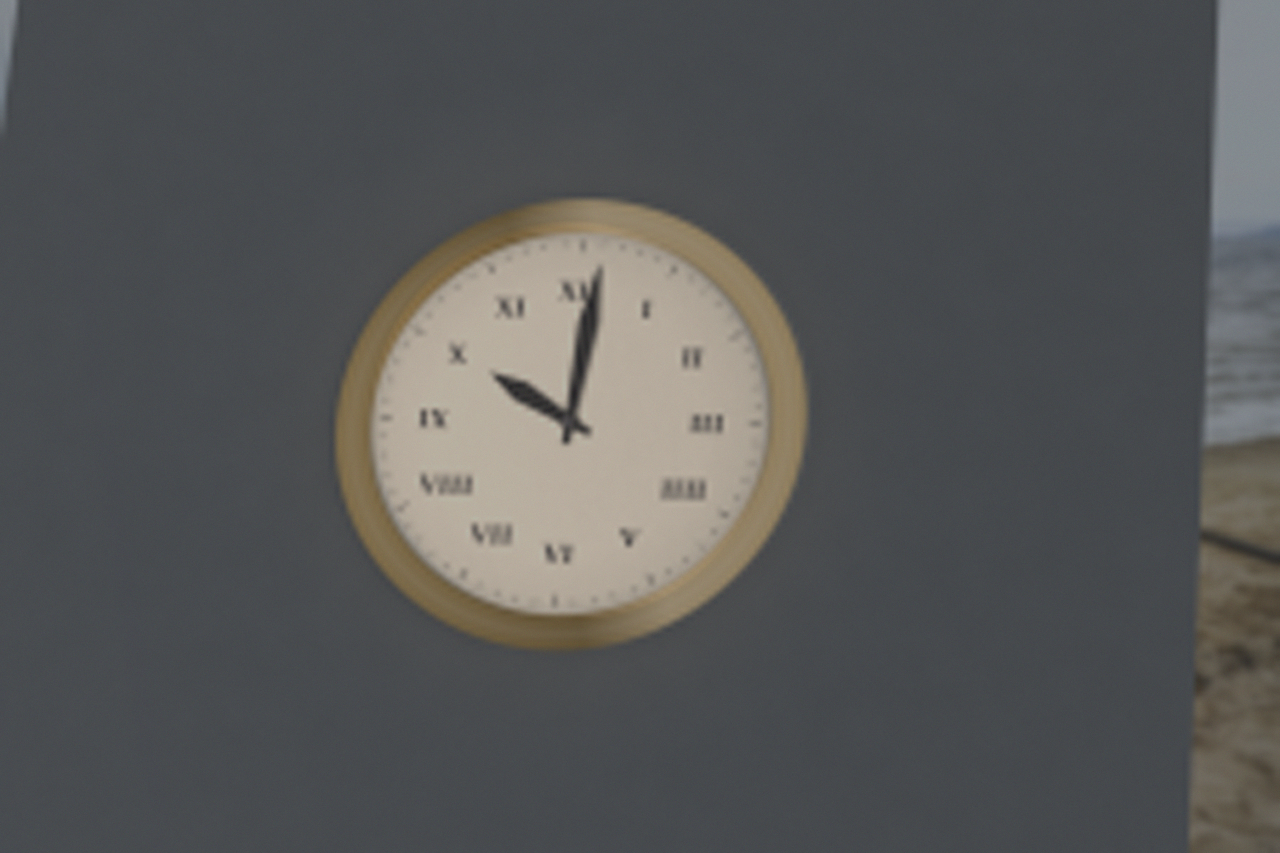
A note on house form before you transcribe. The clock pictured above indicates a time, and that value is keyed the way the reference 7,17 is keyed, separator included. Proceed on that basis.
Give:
10,01
